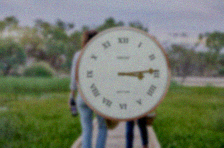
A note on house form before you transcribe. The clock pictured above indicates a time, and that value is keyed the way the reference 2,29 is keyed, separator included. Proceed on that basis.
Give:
3,14
